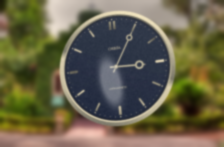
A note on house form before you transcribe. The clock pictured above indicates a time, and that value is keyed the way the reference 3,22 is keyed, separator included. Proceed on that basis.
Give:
3,05
